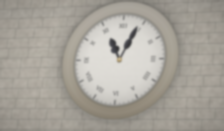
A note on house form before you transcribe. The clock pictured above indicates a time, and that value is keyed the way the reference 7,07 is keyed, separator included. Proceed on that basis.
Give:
11,04
